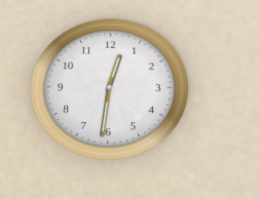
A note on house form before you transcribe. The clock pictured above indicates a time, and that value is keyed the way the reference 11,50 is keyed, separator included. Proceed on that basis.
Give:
12,31
